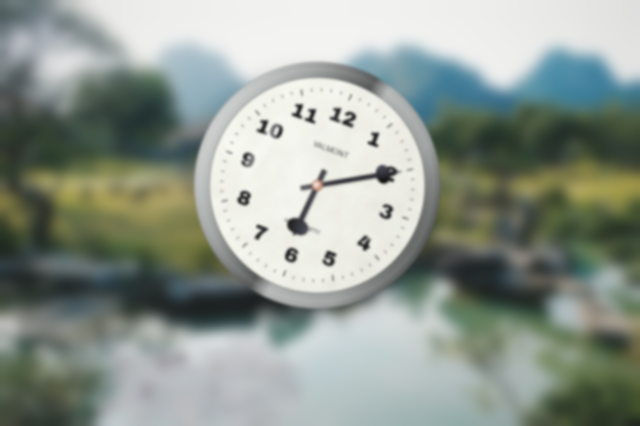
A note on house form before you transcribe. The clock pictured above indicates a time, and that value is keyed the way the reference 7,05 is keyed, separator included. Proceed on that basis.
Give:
6,10
